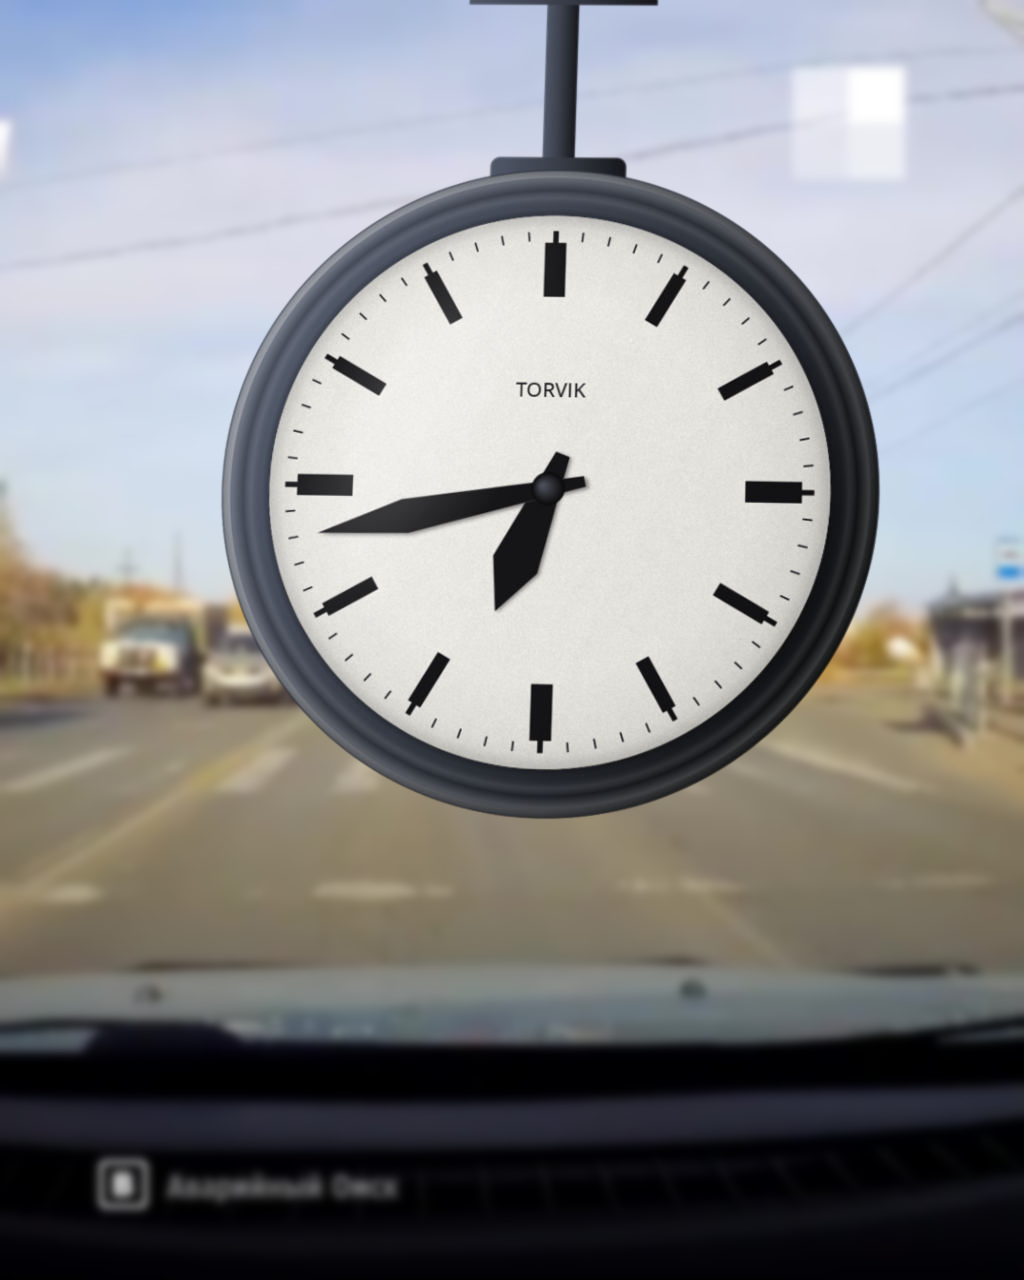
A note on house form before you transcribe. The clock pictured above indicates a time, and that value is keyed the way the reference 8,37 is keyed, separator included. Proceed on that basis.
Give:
6,43
